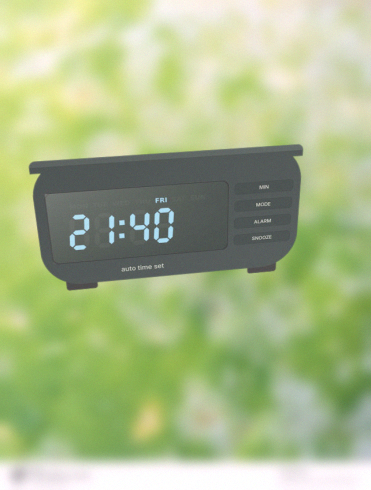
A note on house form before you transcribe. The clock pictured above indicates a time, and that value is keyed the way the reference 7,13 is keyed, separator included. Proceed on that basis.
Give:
21,40
